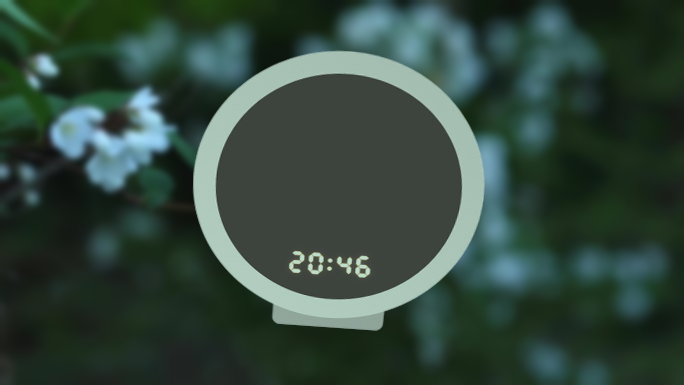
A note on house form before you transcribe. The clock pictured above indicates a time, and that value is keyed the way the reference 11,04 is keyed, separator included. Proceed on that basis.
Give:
20,46
